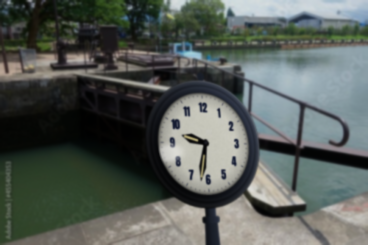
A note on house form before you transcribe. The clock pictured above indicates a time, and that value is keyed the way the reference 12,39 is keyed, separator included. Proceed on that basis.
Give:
9,32
